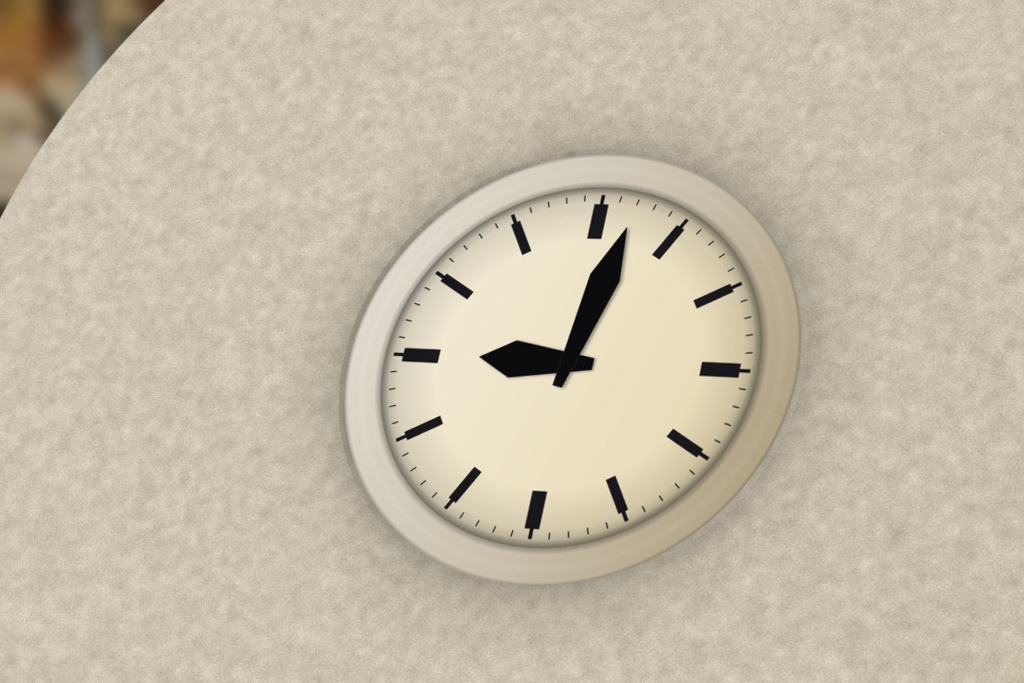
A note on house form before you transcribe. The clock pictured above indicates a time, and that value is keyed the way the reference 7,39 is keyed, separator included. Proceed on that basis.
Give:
9,02
